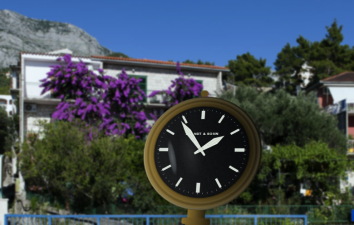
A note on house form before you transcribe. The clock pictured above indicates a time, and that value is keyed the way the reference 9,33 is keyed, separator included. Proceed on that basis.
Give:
1,54
